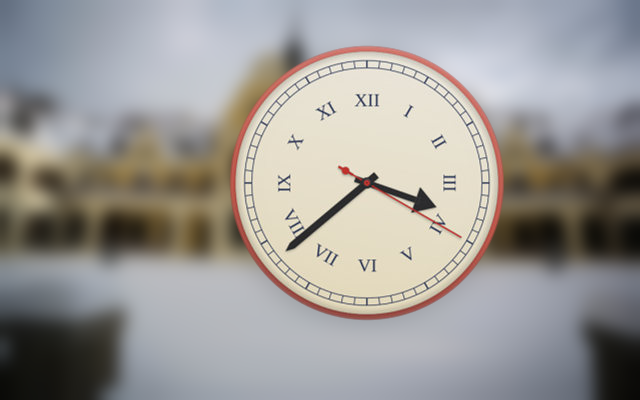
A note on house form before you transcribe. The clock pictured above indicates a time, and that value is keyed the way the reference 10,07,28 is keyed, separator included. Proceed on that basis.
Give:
3,38,20
